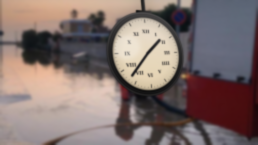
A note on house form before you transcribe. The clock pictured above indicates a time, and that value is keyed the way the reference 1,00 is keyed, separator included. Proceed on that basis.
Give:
1,37
